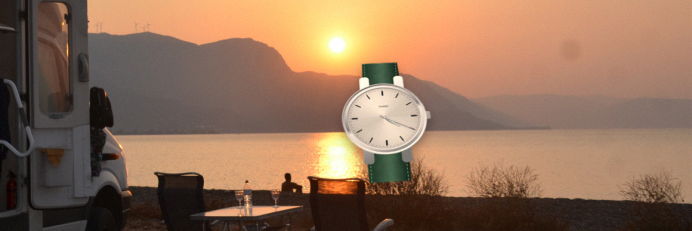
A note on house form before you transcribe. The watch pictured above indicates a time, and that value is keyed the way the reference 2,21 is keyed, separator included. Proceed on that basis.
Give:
4,20
